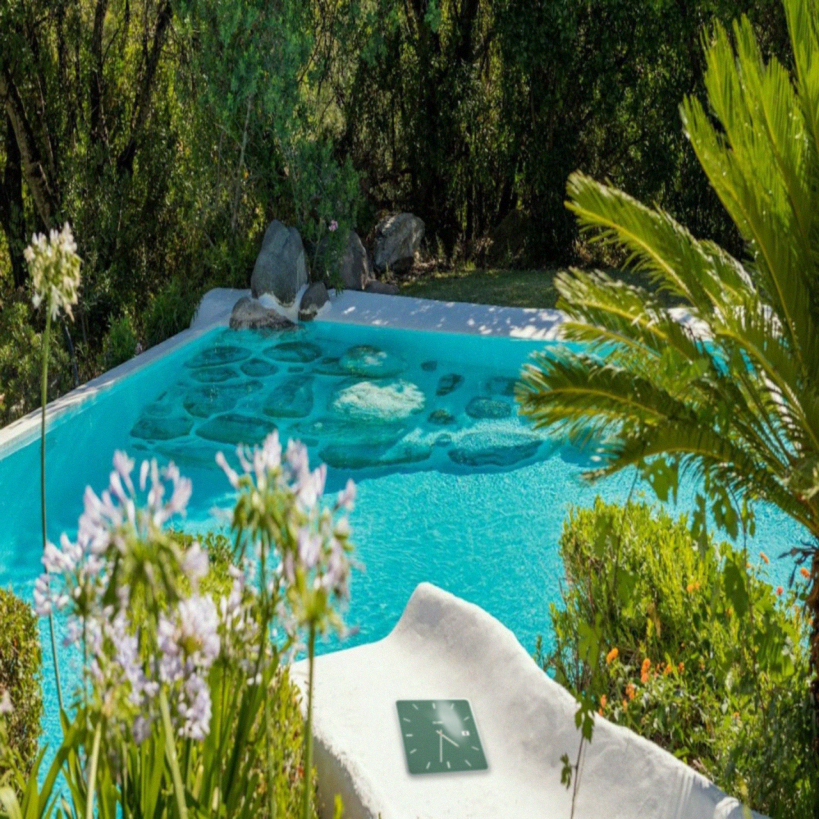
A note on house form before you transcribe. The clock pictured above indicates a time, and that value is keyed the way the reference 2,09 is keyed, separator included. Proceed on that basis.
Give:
4,32
